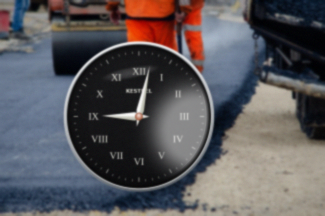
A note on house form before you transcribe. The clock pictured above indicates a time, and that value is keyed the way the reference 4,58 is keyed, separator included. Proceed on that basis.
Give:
9,02
